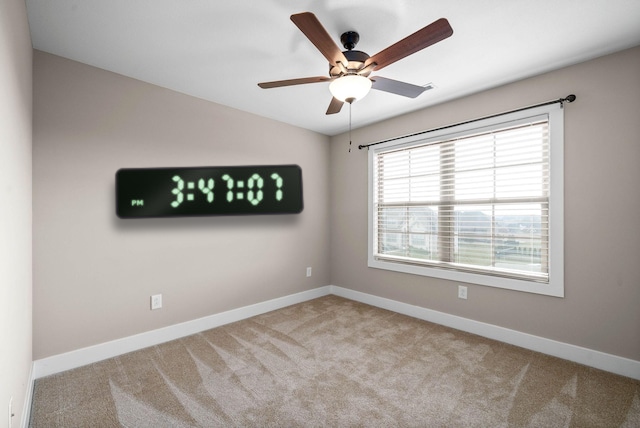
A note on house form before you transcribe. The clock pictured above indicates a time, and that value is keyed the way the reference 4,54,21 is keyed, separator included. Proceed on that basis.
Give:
3,47,07
